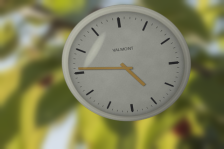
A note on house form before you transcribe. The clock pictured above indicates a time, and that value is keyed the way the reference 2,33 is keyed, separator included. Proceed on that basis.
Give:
4,46
